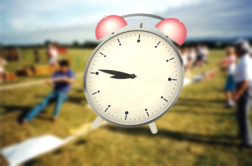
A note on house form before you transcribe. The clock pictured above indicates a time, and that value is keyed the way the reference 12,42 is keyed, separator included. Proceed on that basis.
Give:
8,46
